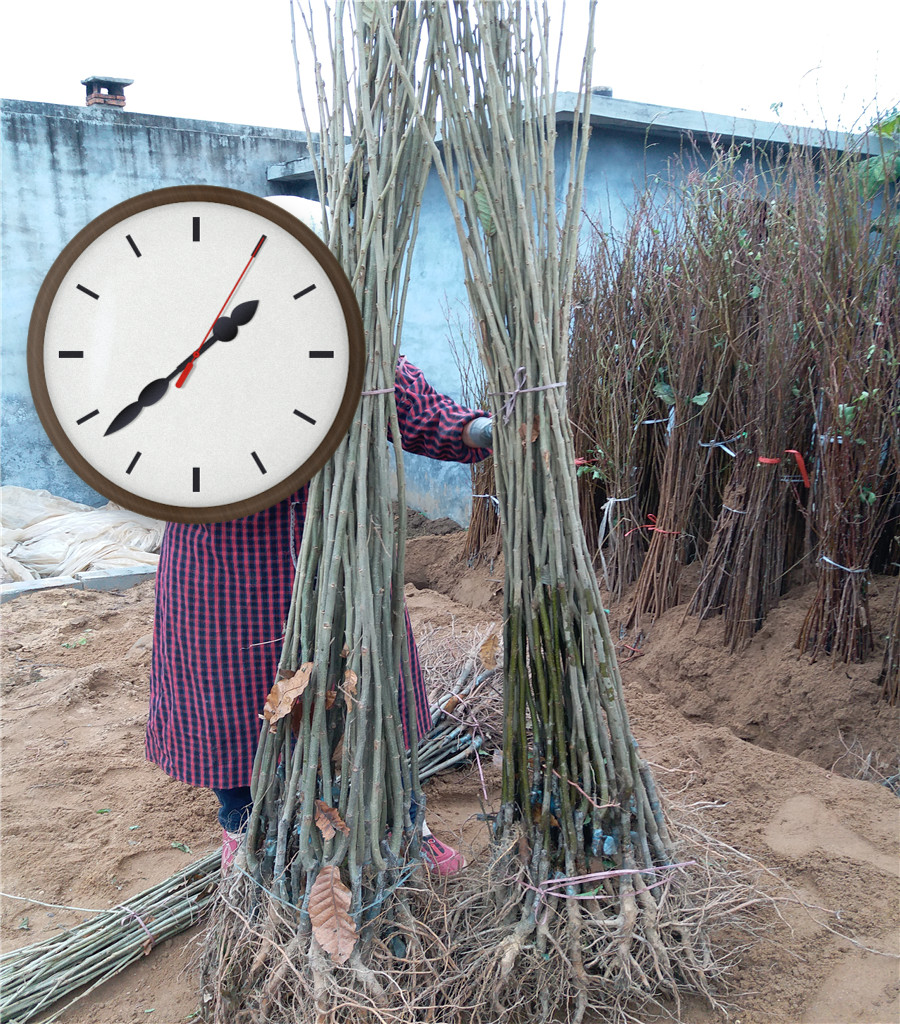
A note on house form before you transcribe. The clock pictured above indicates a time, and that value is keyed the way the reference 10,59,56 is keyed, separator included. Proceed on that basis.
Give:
1,38,05
